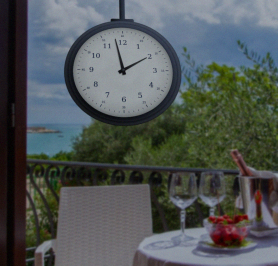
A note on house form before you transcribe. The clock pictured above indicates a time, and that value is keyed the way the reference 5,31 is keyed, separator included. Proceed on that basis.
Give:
1,58
